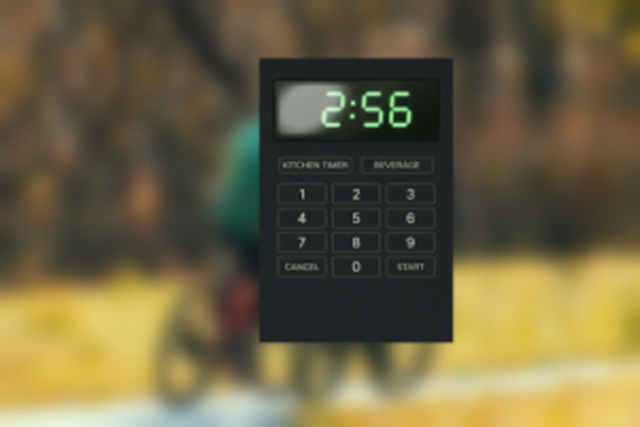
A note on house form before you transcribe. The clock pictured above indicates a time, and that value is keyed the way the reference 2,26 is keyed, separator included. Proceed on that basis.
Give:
2,56
